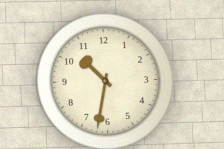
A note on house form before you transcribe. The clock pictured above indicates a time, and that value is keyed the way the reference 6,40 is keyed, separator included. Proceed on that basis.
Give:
10,32
